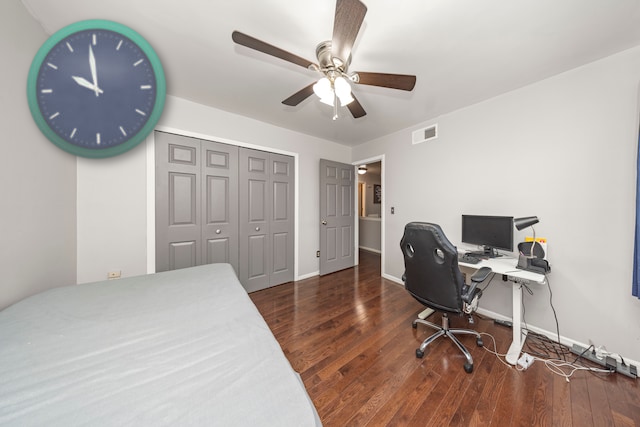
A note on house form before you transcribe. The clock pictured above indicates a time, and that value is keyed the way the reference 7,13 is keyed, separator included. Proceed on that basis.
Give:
9,59
